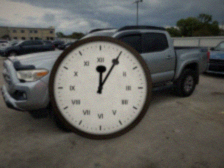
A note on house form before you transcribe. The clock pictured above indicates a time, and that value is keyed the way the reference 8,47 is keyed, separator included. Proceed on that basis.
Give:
12,05
